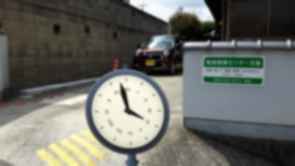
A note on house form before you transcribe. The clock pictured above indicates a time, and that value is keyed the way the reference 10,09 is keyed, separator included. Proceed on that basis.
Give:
3,58
